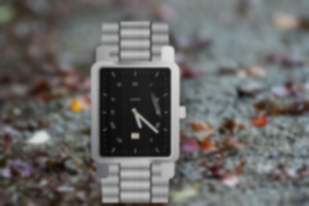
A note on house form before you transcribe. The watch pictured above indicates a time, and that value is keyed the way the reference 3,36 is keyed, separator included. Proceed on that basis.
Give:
5,22
